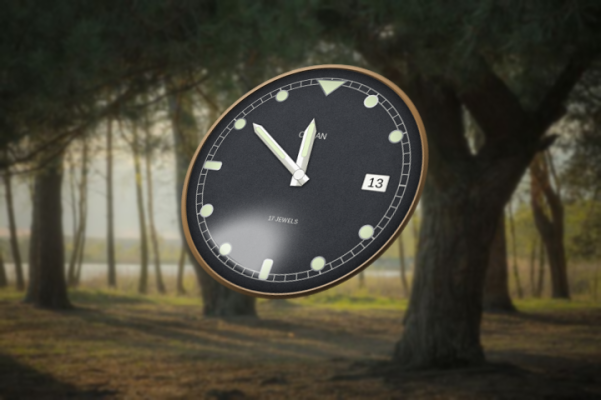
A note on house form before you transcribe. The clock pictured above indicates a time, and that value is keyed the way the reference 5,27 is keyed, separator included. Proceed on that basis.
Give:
11,51
